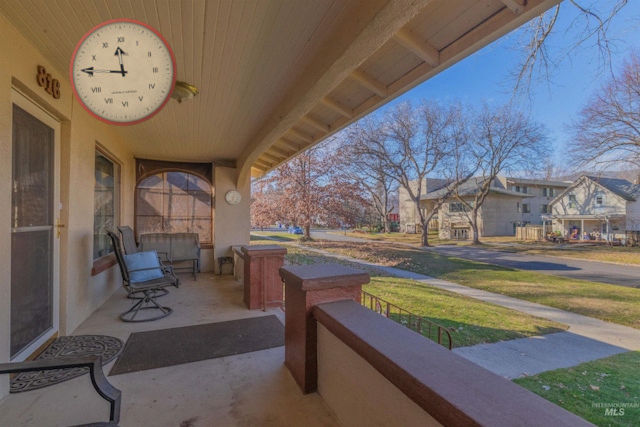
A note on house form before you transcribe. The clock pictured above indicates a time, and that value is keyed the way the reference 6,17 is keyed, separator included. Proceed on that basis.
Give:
11,46
